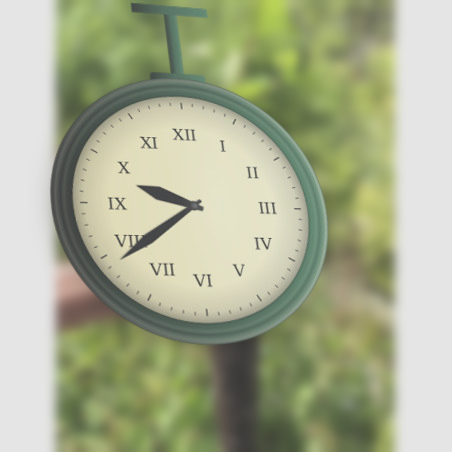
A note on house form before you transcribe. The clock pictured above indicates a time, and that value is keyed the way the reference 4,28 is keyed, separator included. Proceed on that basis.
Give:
9,39
